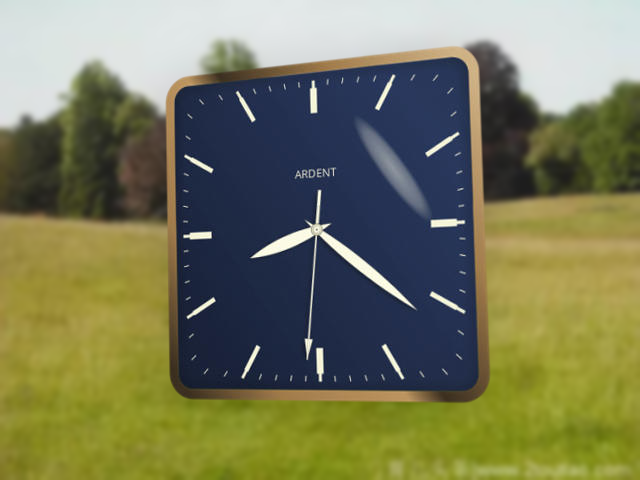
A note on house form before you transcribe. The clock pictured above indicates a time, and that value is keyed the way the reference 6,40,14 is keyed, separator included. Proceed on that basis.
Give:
8,21,31
